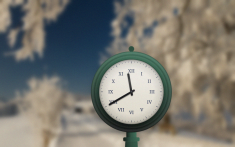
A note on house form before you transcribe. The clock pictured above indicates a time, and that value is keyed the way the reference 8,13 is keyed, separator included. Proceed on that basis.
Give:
11,40
